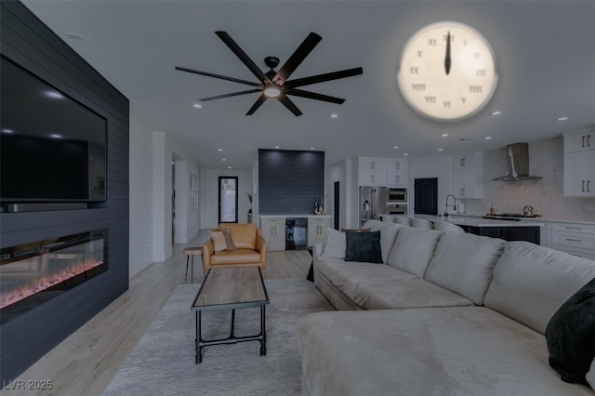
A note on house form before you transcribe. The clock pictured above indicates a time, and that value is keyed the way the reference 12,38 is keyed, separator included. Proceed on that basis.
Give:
12,00
